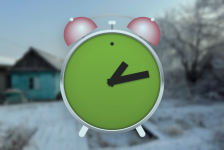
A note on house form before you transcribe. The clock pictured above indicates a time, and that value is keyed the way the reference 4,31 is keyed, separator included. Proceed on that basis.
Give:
1,13
